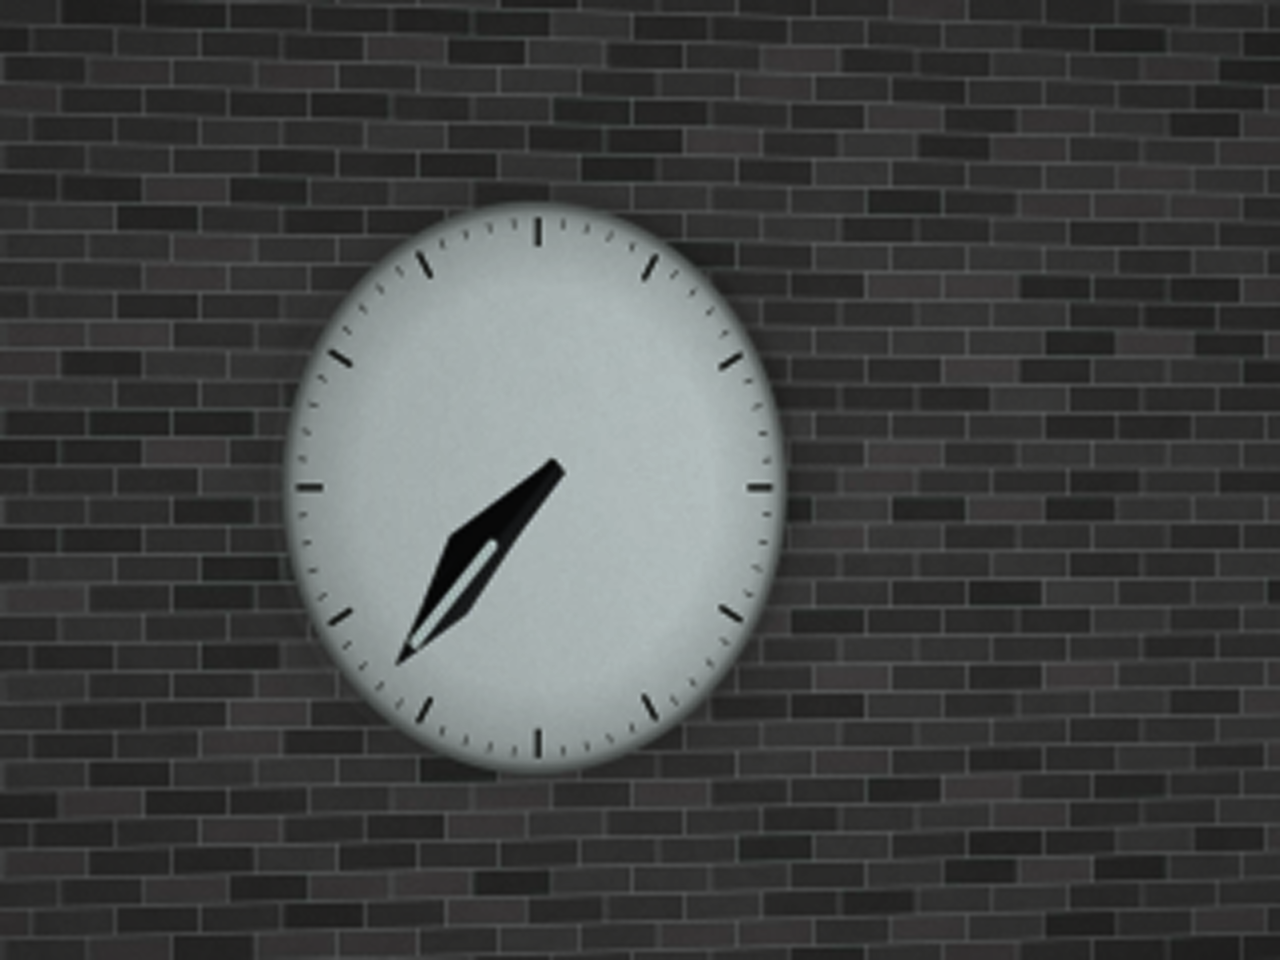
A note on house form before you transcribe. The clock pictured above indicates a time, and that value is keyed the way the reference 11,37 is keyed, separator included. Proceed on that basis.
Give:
7,37
